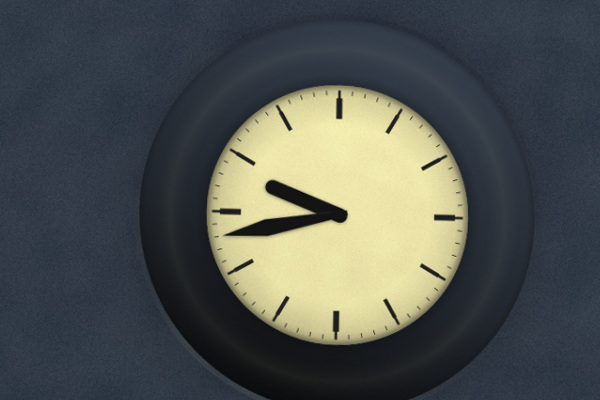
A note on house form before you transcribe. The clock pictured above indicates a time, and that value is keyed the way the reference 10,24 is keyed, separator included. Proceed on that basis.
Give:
9,43
